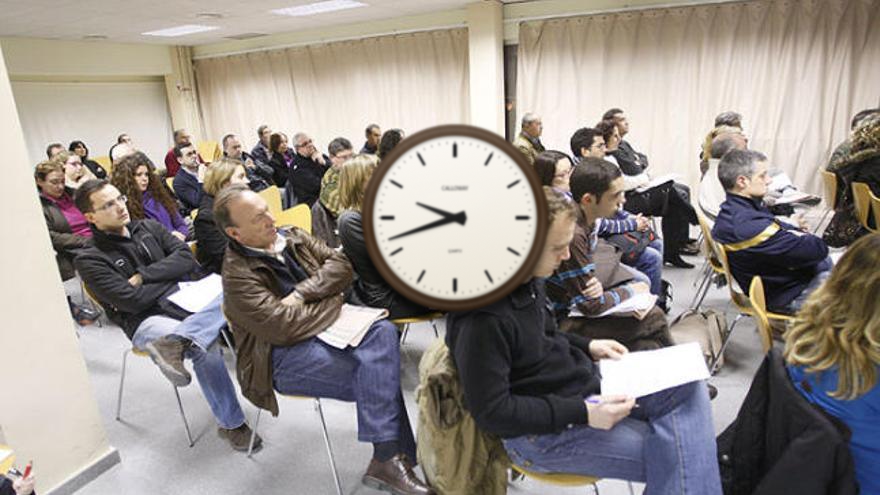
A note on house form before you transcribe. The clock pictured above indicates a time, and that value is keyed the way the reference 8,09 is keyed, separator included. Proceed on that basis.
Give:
9,42
